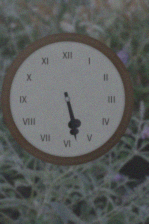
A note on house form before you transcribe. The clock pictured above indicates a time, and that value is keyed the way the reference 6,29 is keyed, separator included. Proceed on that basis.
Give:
5,28
